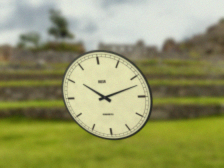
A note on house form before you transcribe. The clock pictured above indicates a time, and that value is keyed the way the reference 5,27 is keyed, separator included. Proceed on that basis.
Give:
10,12
